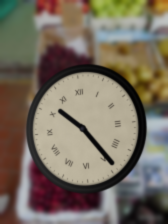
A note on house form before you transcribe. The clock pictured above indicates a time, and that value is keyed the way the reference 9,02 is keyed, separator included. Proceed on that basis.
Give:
10,24
